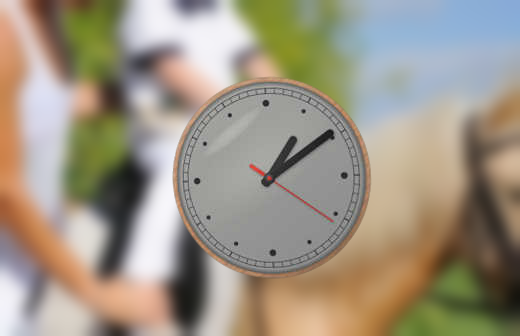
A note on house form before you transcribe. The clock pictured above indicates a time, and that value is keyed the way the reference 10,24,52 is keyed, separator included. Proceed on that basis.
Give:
1,09,21
